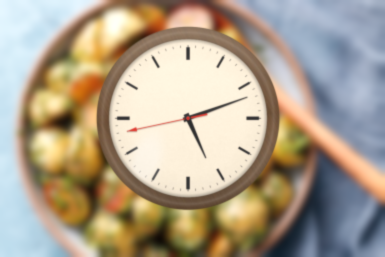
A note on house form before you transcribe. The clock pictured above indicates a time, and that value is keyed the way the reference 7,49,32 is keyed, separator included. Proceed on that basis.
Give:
5,11,43
